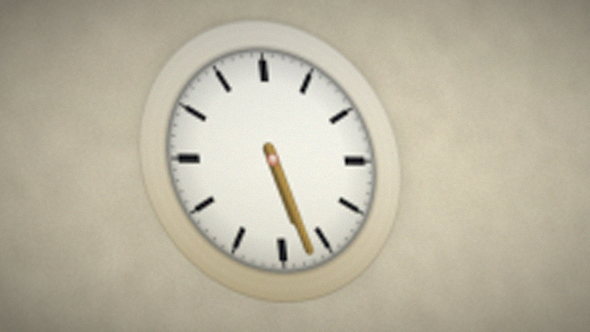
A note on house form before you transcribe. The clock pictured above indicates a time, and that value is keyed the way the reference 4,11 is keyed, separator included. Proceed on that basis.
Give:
5,27
